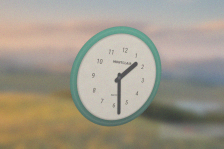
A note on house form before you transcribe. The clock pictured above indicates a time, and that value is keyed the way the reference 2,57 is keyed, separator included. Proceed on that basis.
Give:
1,28
